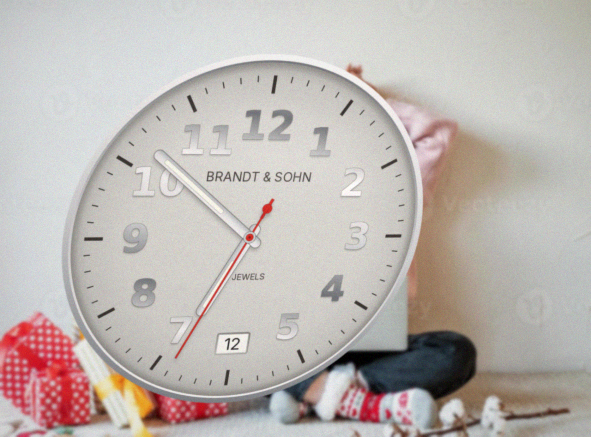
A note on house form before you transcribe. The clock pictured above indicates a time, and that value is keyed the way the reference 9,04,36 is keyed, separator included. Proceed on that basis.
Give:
6,51,34
